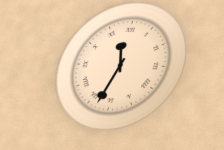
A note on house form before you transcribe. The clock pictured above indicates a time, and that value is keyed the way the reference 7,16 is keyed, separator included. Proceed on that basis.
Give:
11,33
